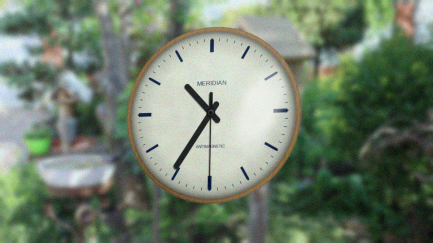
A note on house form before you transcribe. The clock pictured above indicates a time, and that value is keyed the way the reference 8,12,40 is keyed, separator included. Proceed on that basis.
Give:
10,35,30
